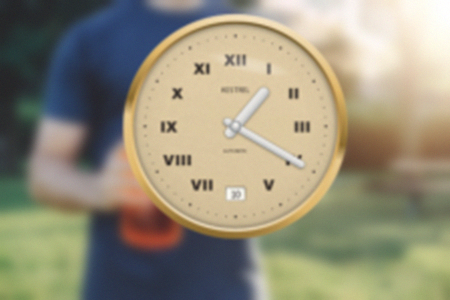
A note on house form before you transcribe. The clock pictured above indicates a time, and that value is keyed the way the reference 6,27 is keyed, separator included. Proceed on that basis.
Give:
1,20
